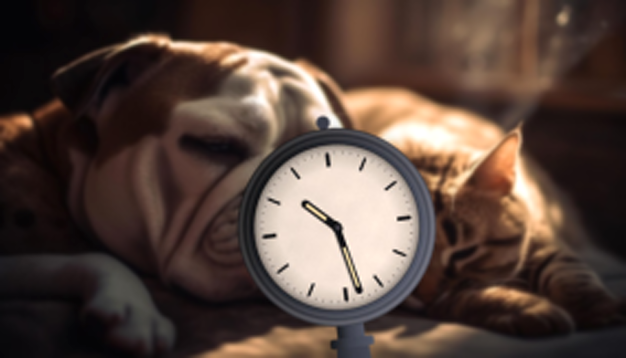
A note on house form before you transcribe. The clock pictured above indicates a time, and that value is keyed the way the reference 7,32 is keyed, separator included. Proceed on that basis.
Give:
10,28
